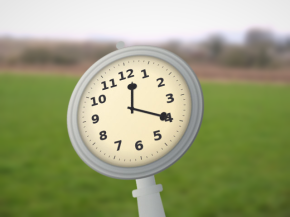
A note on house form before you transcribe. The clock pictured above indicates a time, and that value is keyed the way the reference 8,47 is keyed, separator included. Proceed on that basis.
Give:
12,20
